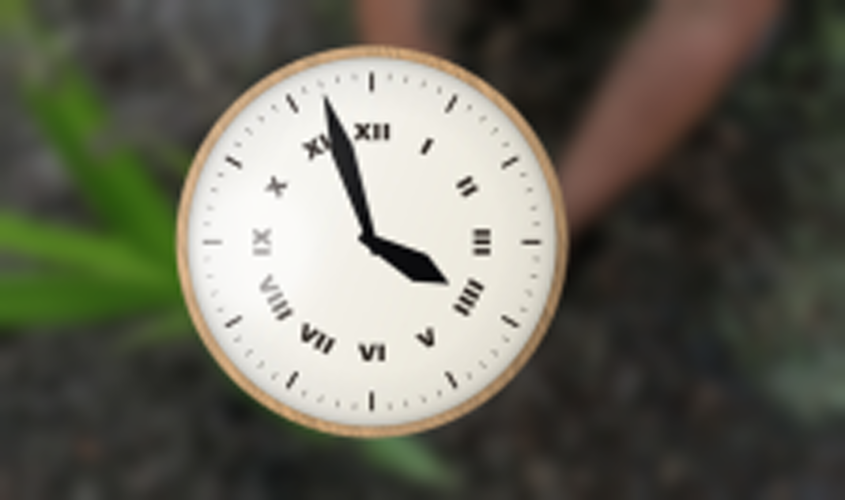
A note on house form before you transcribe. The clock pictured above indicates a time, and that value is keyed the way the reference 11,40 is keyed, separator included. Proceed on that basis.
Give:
3,57
